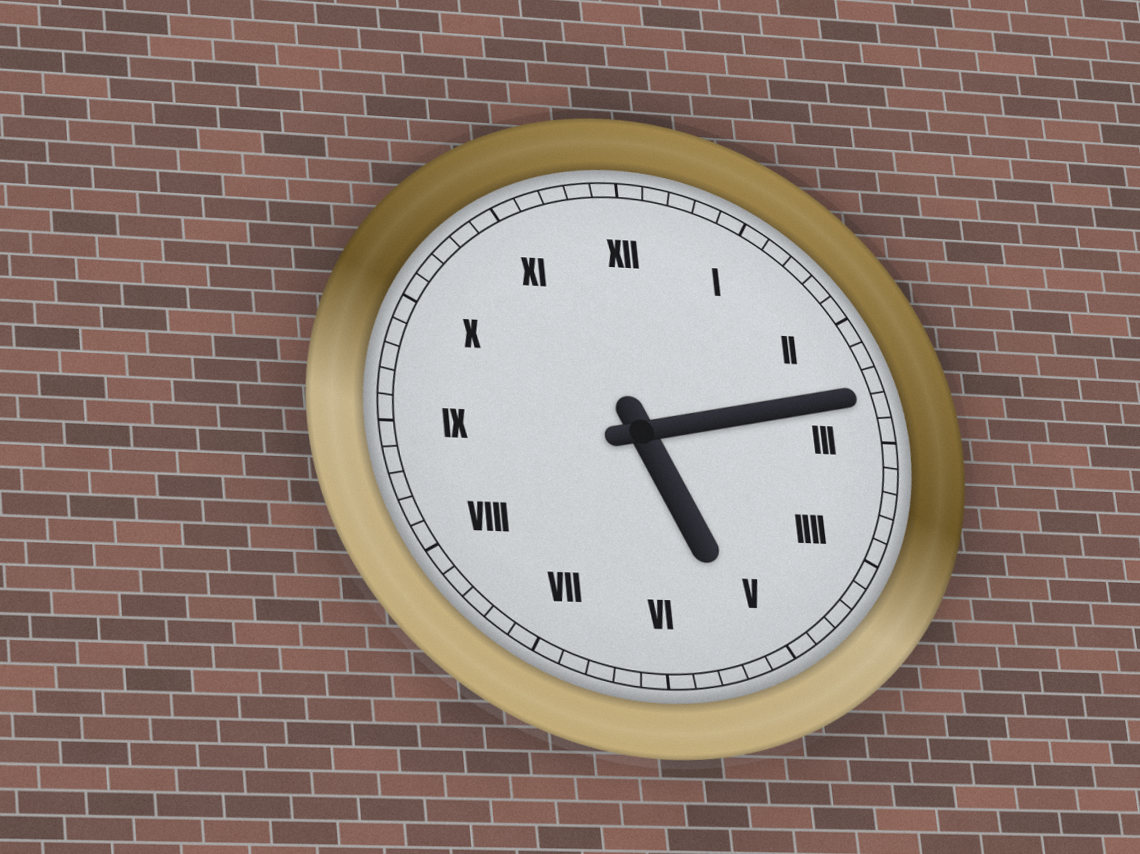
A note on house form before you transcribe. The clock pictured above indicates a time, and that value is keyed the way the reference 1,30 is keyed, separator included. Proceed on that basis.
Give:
5,13
